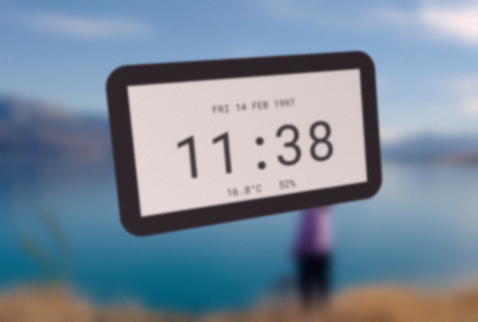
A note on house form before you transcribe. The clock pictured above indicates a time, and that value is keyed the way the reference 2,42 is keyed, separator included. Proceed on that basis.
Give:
11,38
